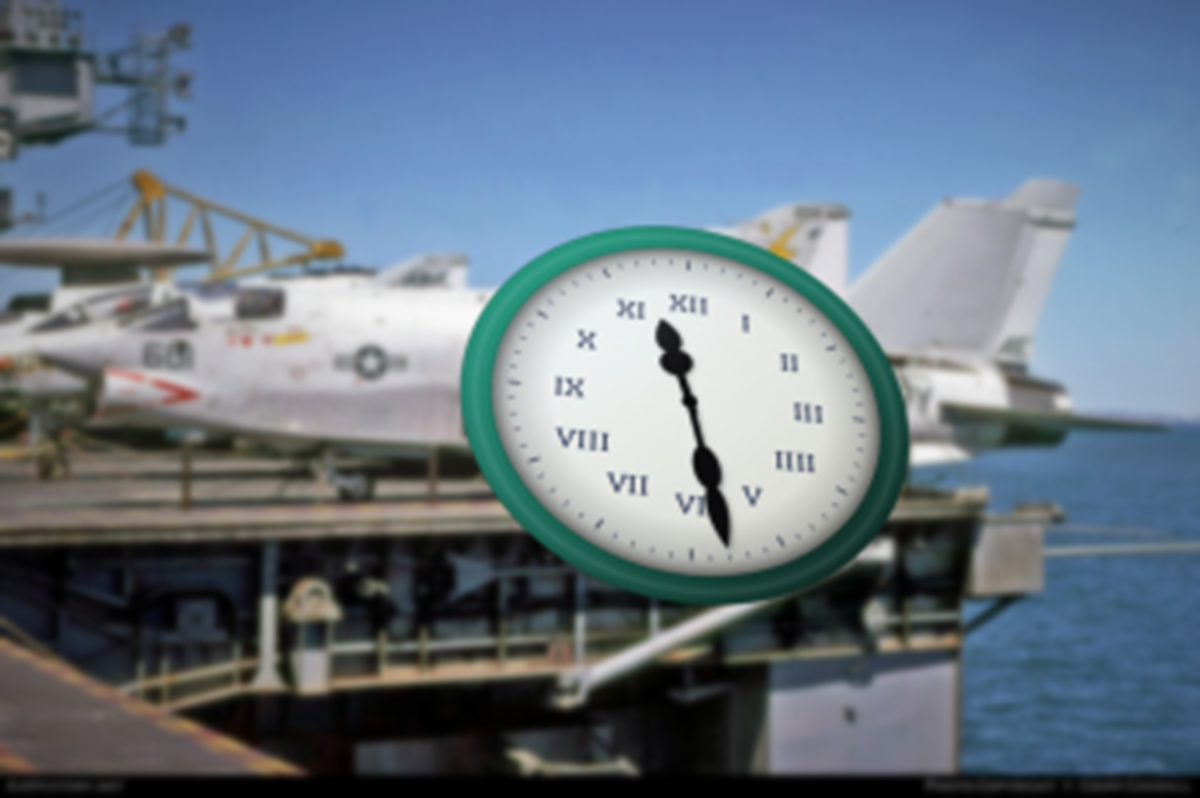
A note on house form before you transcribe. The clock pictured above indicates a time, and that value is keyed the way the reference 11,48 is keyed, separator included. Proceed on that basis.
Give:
11,28
